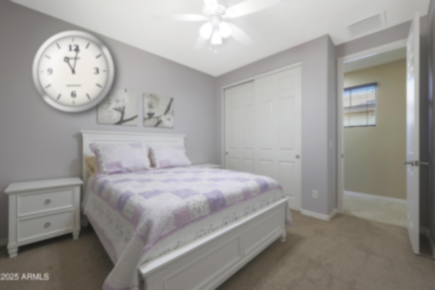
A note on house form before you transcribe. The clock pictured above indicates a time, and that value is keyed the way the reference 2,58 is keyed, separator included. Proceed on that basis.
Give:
11,02
